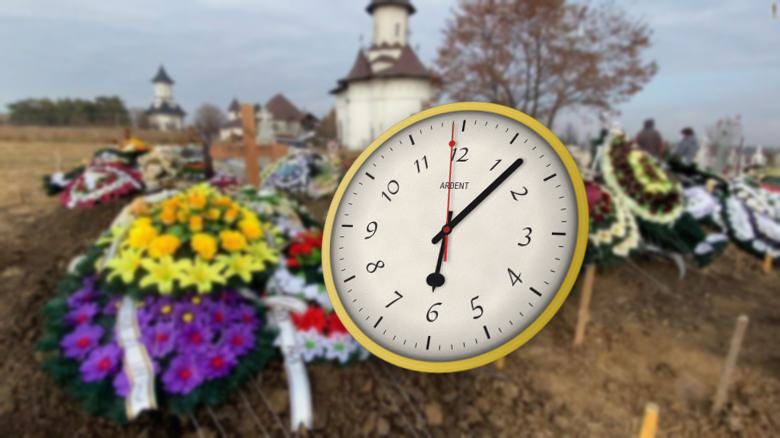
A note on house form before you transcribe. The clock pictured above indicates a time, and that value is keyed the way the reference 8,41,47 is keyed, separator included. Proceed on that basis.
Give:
6,06,59
